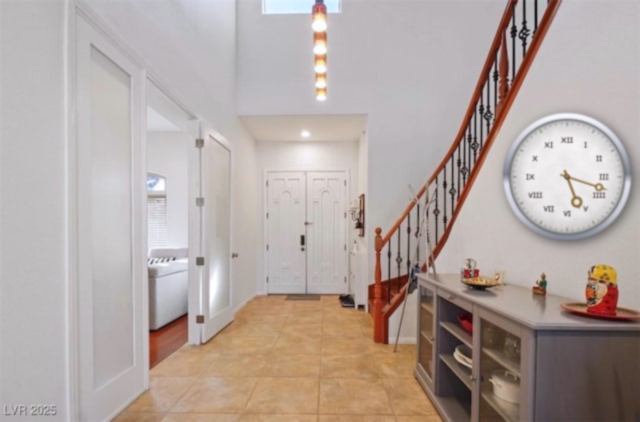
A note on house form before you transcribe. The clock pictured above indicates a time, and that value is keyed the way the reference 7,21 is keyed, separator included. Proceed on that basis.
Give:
5,18
